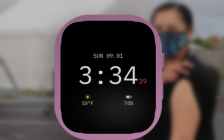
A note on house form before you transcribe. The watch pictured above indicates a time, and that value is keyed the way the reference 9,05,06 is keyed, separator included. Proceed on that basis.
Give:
3,34,39
